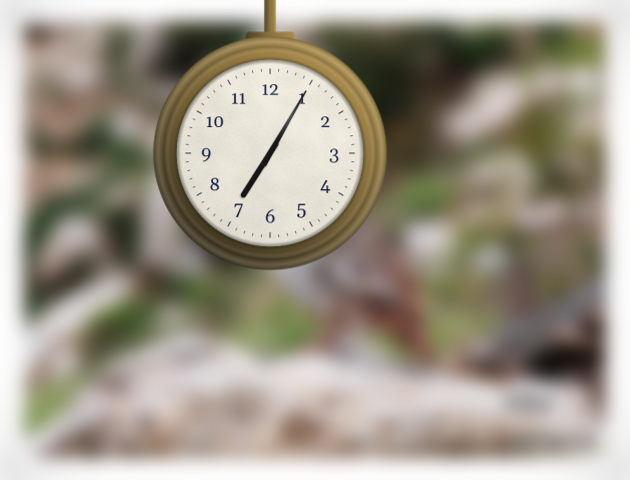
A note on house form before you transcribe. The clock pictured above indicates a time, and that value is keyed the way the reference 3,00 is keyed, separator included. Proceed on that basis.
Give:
7,05
